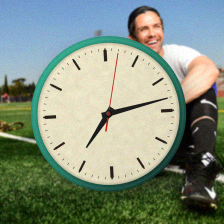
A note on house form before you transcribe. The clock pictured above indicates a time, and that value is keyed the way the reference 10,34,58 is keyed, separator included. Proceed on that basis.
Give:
7,13,02
